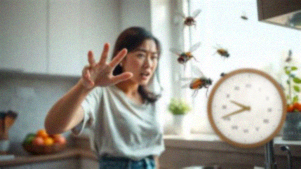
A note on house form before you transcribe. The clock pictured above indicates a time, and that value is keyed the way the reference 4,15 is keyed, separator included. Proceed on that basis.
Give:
9,41
